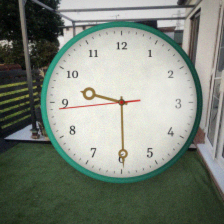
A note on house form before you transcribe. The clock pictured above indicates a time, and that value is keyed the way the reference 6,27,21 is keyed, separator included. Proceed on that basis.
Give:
9,29,44
